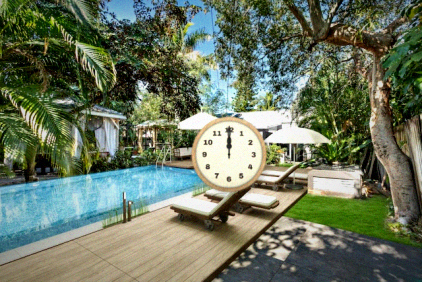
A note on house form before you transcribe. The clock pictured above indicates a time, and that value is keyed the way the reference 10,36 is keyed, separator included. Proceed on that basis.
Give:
12,00
